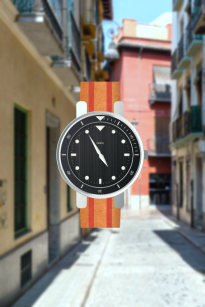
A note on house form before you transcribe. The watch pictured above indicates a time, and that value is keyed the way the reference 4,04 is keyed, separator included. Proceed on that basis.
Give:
4,55
